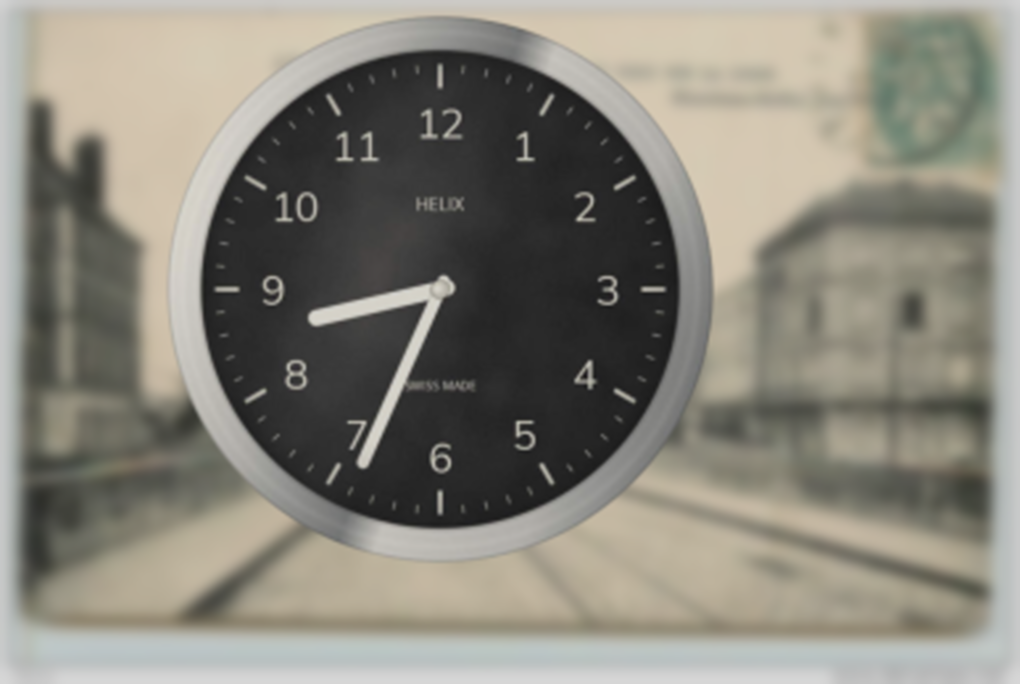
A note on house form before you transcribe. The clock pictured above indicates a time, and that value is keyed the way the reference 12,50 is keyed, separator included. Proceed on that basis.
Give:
8,34
